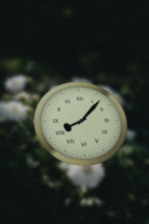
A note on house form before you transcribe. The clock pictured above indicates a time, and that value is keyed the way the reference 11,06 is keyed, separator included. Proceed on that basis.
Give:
8,07
